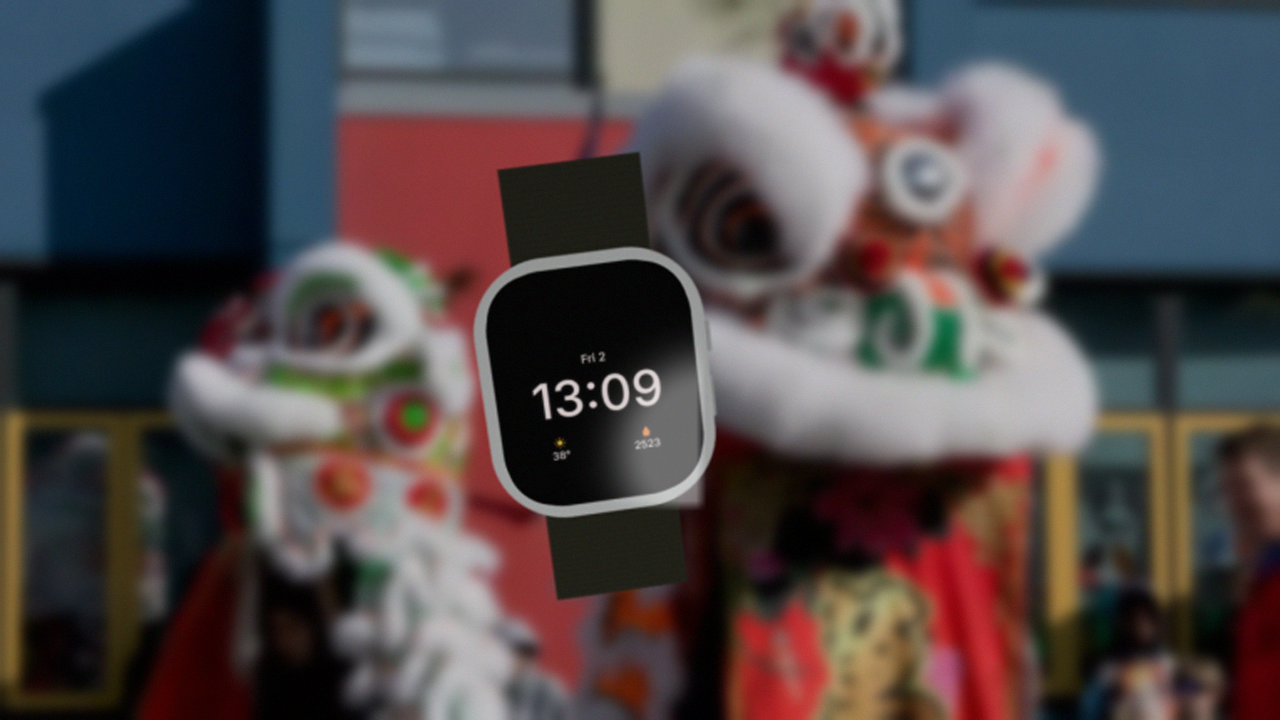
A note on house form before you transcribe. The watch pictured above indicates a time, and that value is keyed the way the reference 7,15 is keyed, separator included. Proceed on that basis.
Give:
13,09
